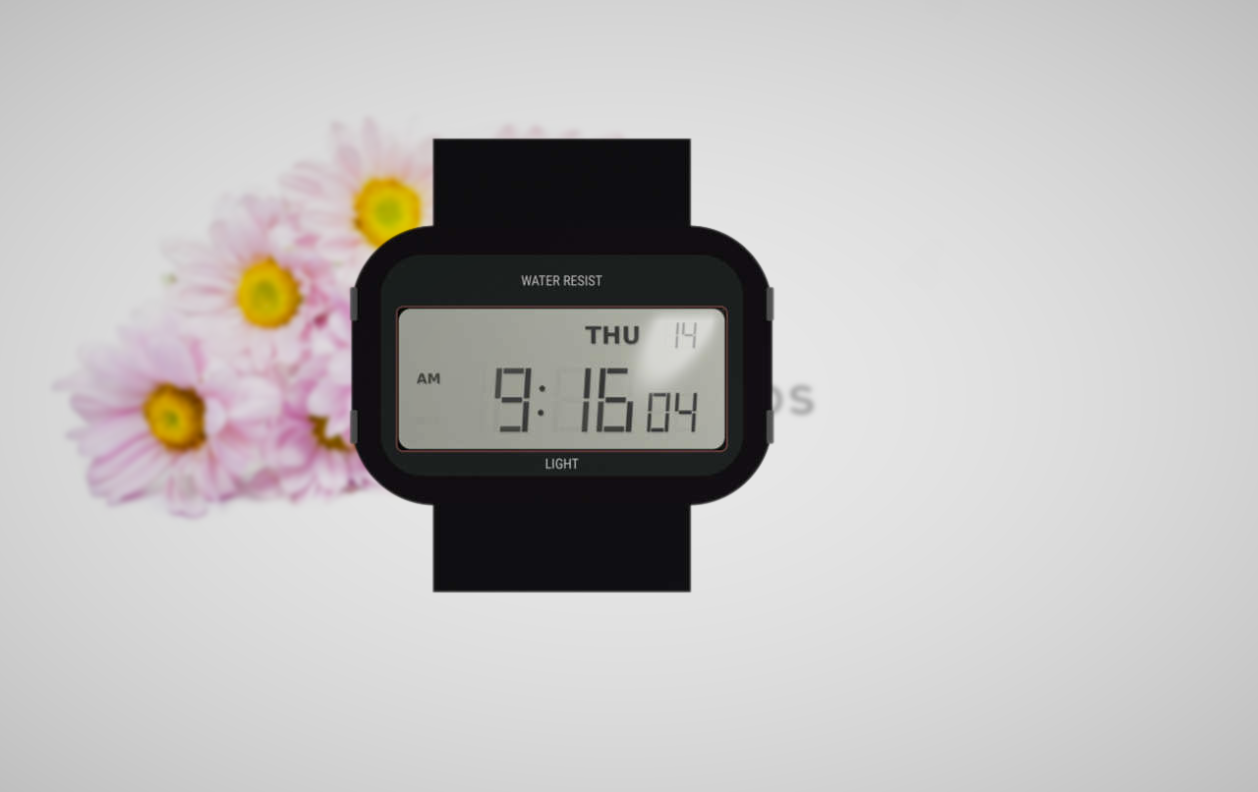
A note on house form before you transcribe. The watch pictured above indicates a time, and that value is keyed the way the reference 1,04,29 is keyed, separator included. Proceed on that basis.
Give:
9,16,04
